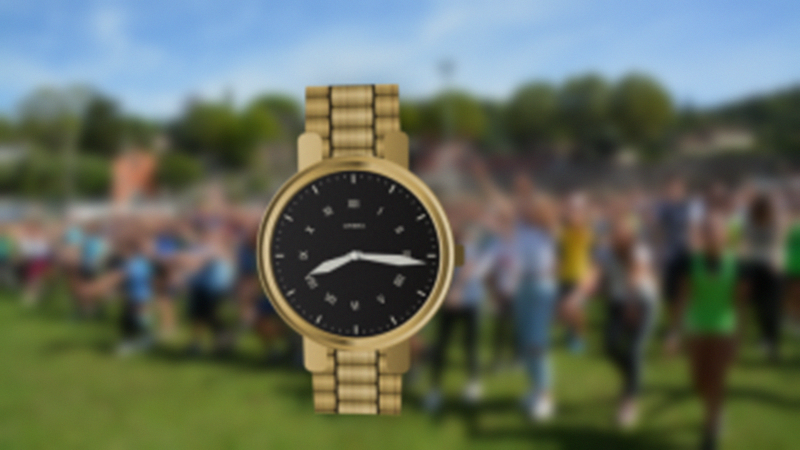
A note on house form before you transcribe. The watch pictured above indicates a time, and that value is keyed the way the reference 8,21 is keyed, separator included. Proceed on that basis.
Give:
8,16
